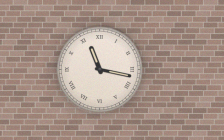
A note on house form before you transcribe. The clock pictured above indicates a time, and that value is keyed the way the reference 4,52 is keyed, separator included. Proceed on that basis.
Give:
11,17
